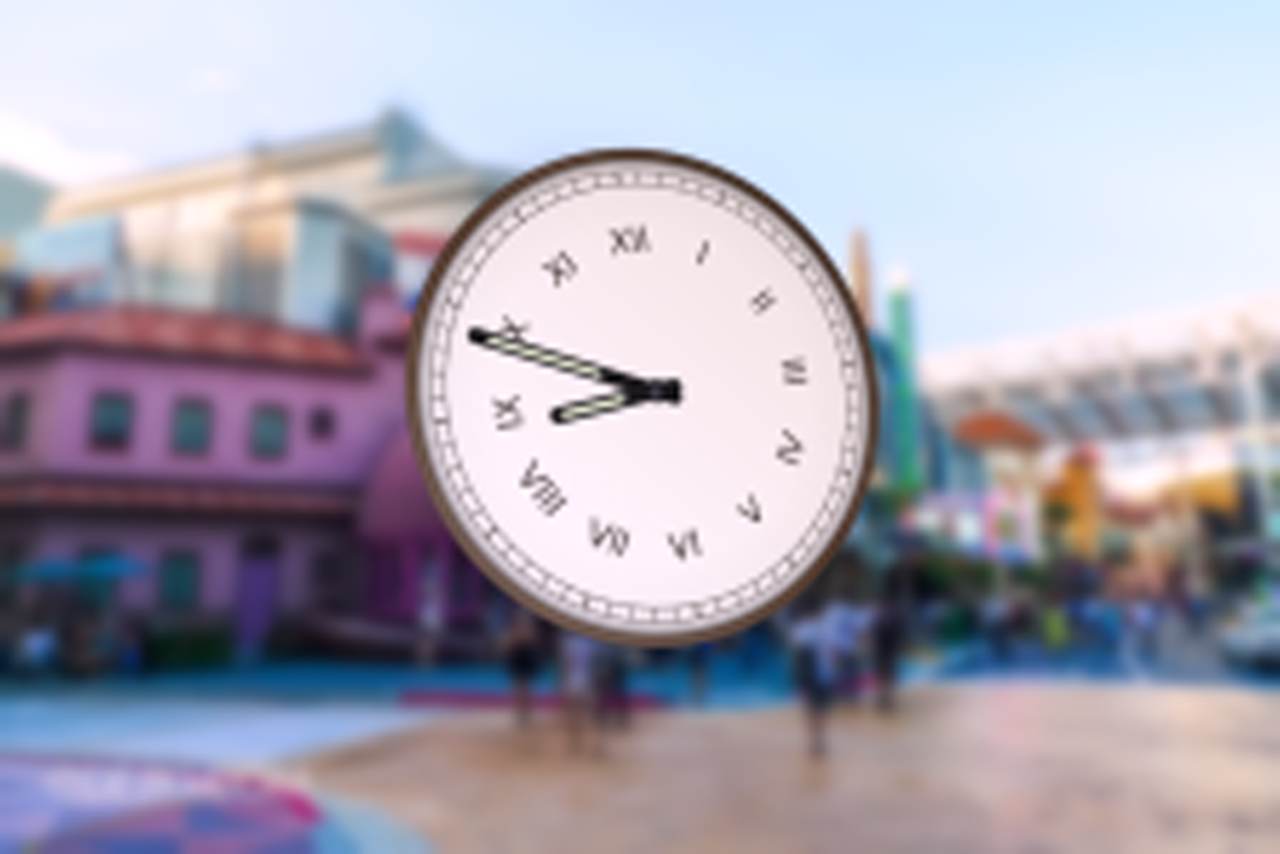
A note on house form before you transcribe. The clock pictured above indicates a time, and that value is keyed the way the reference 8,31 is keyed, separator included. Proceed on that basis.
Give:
8,49
